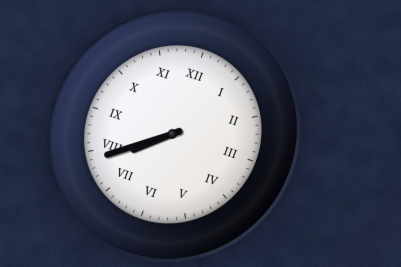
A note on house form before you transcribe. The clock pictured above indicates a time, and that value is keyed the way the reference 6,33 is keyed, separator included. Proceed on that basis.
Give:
7,39
